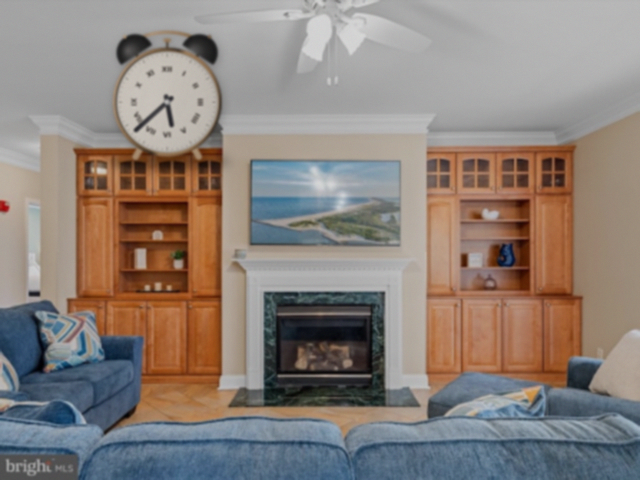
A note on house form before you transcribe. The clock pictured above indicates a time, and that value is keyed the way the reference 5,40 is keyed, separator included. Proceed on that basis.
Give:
5,38
